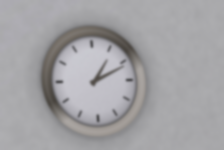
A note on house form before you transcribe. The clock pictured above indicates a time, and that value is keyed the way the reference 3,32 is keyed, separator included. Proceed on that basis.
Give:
1,11
